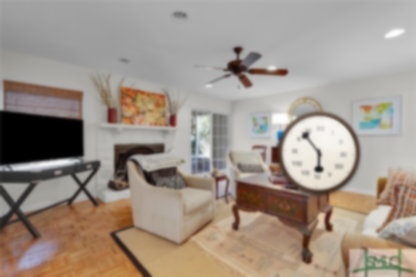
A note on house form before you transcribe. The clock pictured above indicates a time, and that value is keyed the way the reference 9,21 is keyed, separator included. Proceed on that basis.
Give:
5,53
